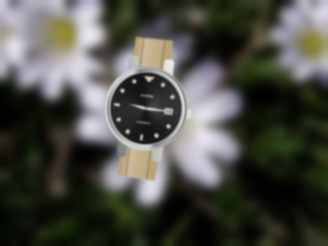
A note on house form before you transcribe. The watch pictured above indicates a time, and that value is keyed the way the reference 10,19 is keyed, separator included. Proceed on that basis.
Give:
9,15
